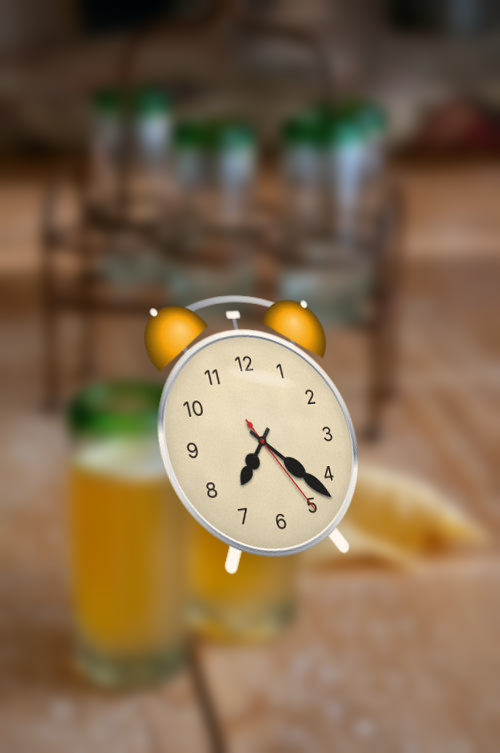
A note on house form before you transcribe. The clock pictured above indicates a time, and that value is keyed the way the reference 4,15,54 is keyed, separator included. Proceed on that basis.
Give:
7,22,25
